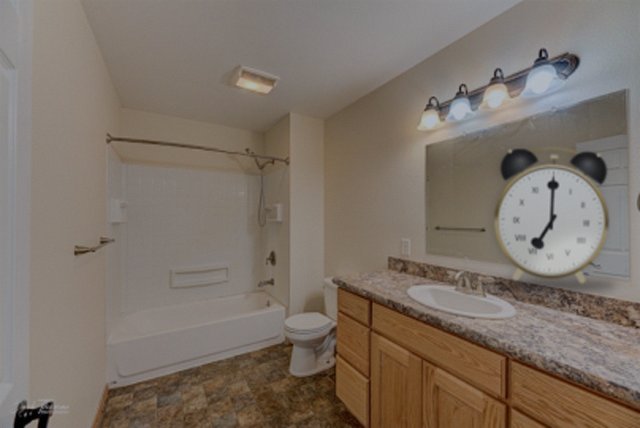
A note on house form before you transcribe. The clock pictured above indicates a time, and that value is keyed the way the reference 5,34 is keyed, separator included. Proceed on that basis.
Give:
7,00
